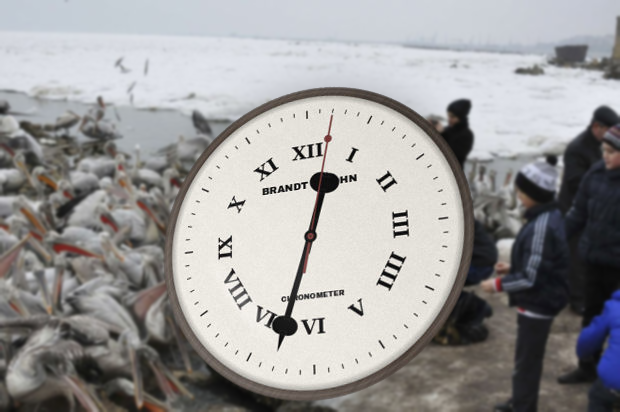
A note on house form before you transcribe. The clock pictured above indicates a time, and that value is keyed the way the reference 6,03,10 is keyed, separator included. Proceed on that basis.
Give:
12,33,02
